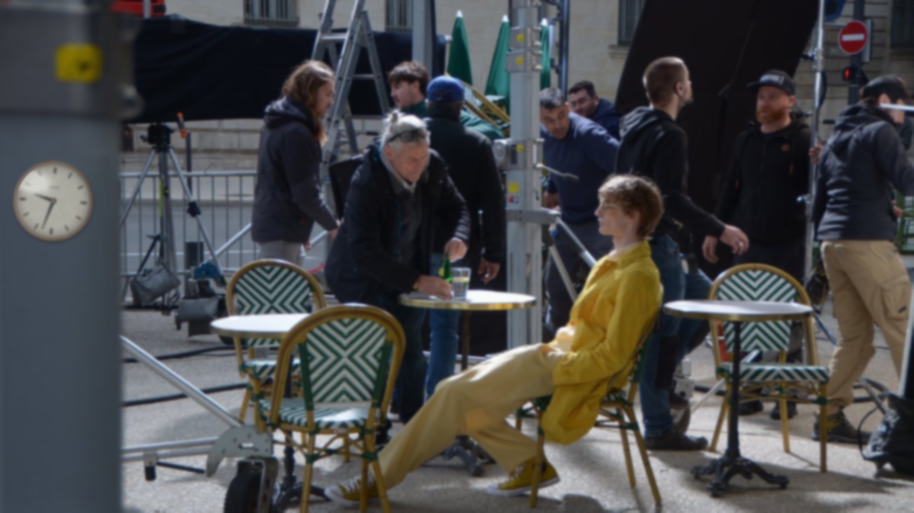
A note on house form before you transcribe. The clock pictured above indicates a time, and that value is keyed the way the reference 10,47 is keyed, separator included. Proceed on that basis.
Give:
9,33
